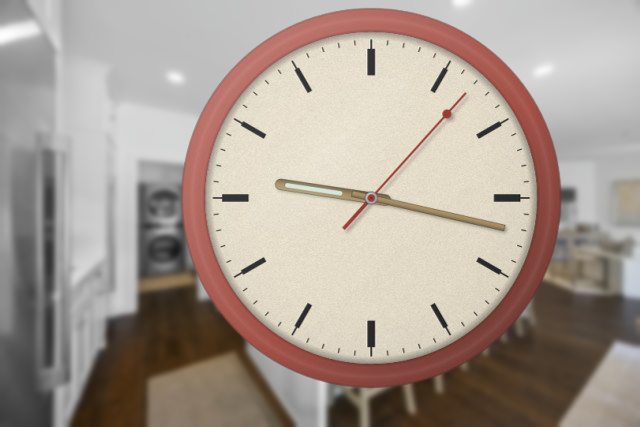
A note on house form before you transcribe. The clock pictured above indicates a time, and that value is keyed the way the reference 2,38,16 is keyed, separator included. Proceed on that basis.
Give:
9,17,07
